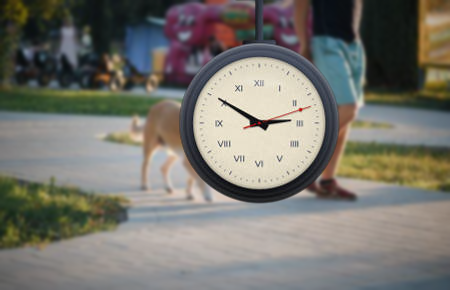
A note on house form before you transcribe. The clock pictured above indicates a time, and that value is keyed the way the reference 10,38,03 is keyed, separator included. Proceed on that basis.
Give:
2,50,12
